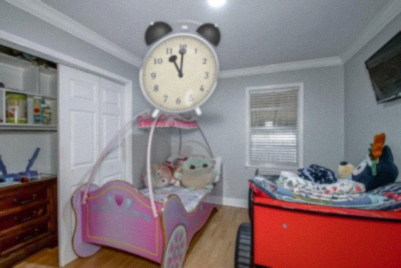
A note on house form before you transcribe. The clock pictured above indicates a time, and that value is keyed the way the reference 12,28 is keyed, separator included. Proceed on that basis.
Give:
11,00
